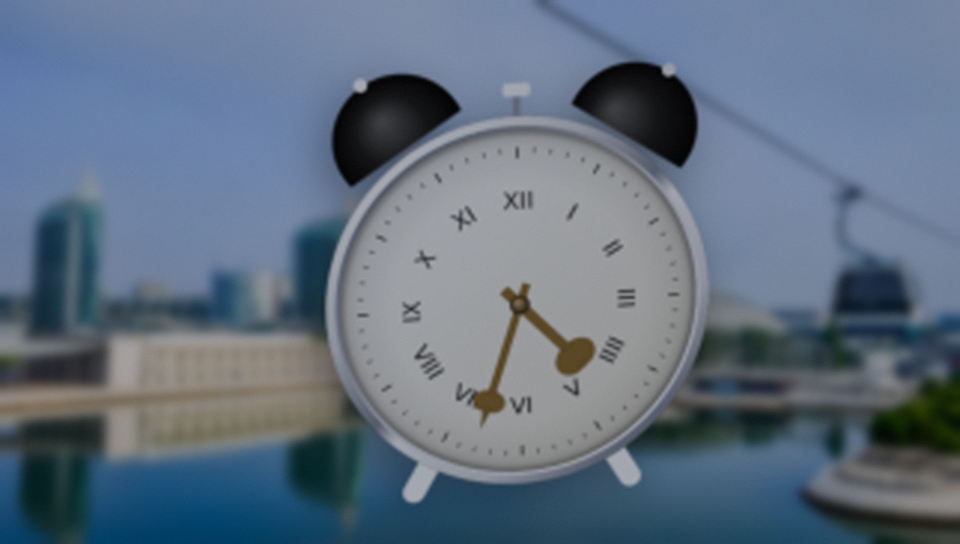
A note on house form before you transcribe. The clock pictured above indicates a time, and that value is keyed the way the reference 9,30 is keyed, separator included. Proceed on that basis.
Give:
4,33
